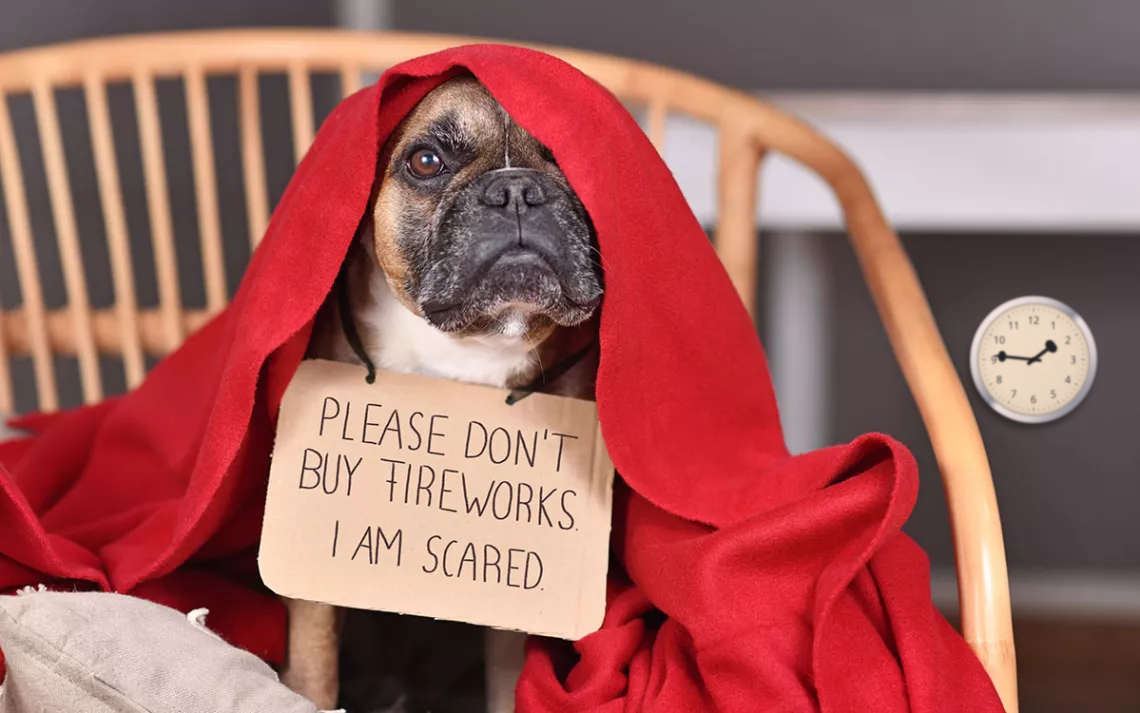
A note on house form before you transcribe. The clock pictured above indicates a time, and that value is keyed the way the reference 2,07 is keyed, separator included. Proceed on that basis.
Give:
1,46
